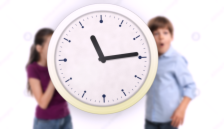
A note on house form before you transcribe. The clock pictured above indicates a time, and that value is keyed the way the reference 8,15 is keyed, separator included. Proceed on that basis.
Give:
11,14
